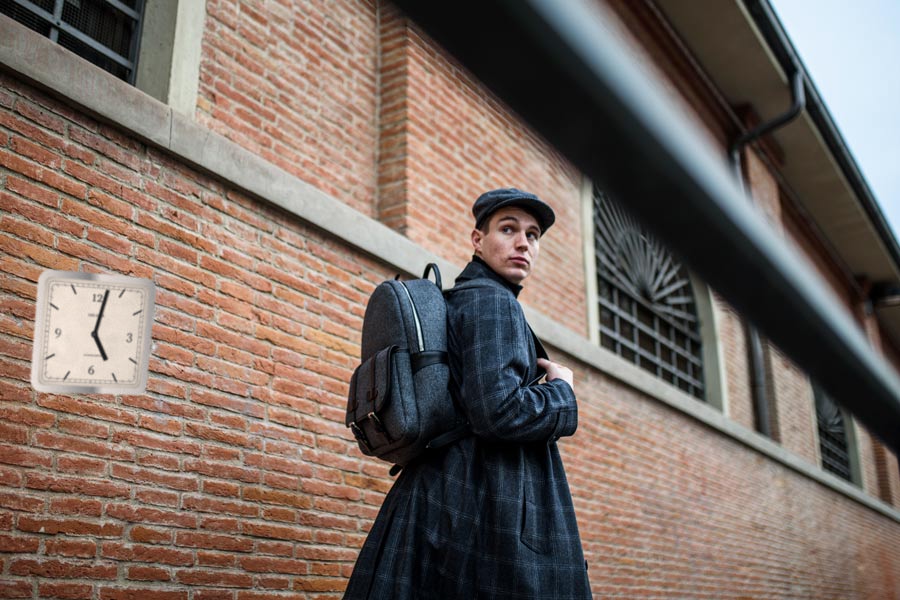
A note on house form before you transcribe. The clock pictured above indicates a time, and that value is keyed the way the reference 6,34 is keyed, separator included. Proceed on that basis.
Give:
5,02
